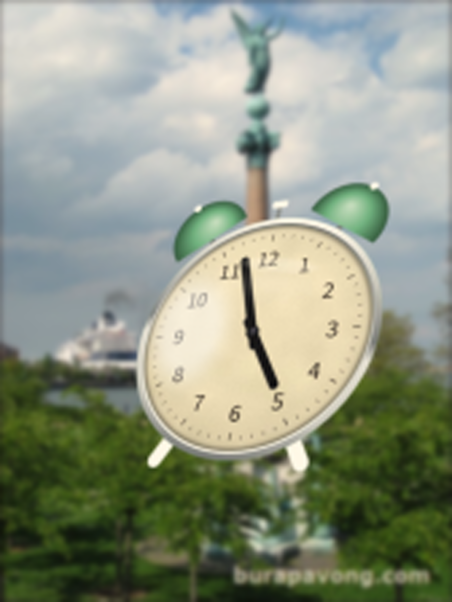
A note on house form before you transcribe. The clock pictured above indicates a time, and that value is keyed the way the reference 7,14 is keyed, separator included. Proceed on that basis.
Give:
4,57
